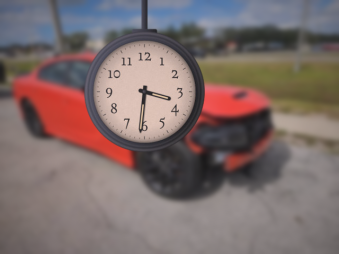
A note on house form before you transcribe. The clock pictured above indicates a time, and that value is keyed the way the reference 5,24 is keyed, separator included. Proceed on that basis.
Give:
3,31
